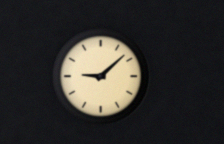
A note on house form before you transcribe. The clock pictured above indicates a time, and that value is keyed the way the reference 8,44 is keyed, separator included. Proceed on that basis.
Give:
9,08
